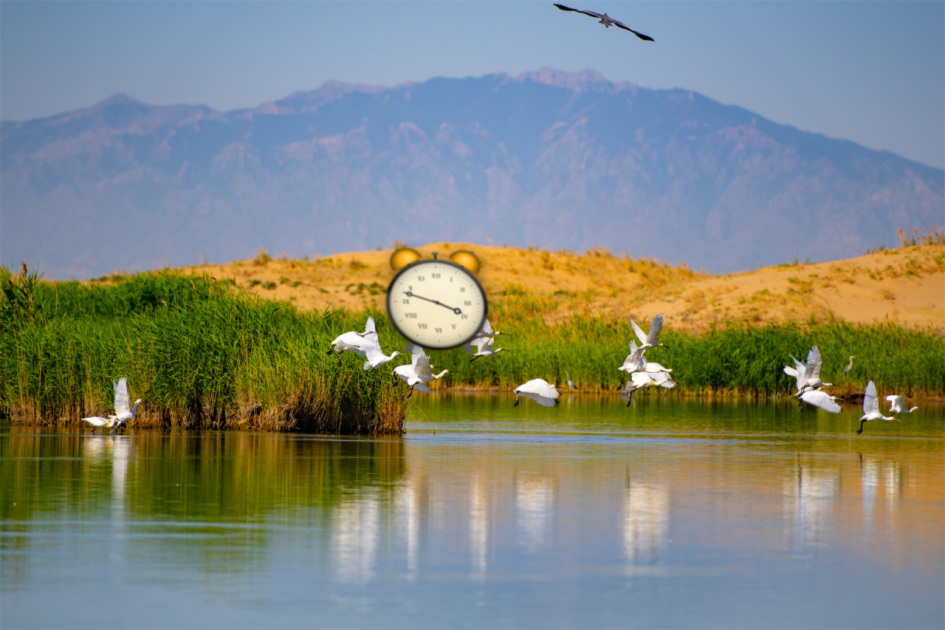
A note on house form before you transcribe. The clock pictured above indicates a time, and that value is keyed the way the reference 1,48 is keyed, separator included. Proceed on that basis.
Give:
3,48
